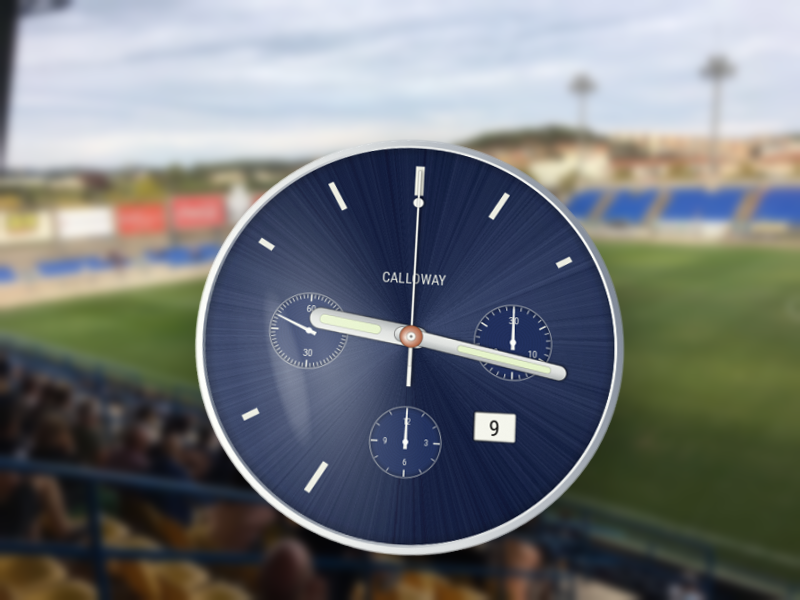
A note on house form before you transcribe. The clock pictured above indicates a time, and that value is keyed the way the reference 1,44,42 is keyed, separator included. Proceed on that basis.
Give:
9,16,49
